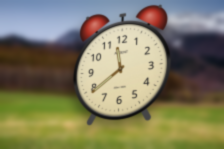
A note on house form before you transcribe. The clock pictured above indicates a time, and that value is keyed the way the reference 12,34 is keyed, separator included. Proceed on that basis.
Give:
11,39
